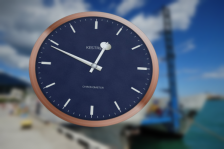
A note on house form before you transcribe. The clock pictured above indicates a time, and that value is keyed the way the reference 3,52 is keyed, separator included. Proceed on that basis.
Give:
12,49
